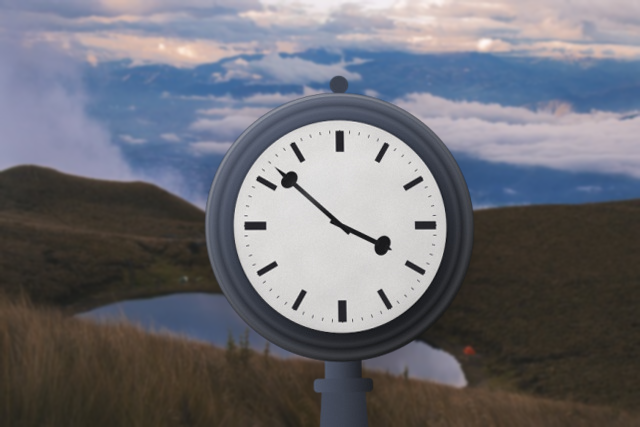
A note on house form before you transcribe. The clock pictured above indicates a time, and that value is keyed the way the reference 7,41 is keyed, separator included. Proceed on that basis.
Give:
3,52
